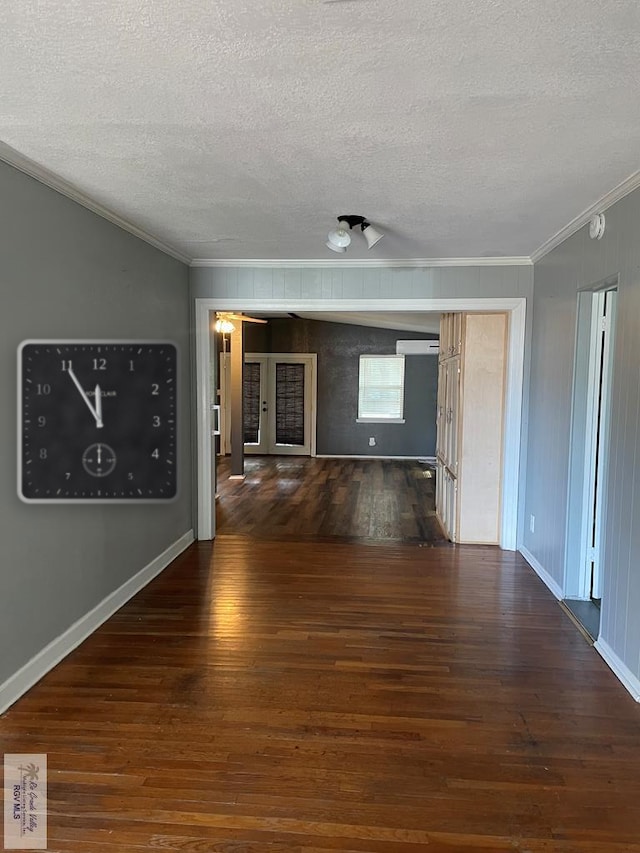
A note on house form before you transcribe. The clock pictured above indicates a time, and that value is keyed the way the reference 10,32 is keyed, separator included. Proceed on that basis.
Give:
11,55
